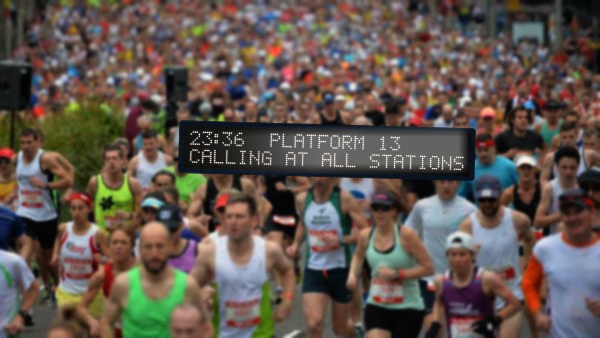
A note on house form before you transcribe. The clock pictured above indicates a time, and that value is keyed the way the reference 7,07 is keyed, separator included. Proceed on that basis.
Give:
23,36
